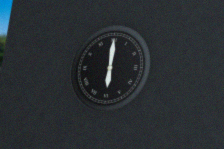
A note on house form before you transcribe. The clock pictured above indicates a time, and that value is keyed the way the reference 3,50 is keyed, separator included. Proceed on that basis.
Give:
6,00
